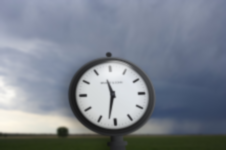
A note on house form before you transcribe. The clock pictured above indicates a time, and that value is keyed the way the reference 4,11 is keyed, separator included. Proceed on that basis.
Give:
11,32
